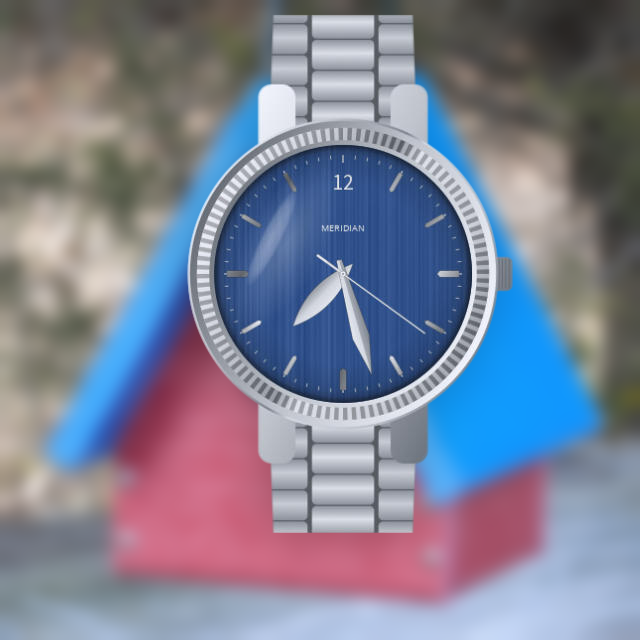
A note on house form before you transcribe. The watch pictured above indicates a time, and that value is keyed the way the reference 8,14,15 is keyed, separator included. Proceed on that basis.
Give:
7,27,21
